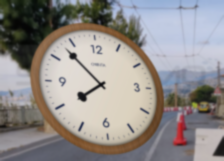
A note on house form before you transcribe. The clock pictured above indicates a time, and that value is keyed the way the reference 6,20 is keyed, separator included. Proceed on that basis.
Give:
7,53
